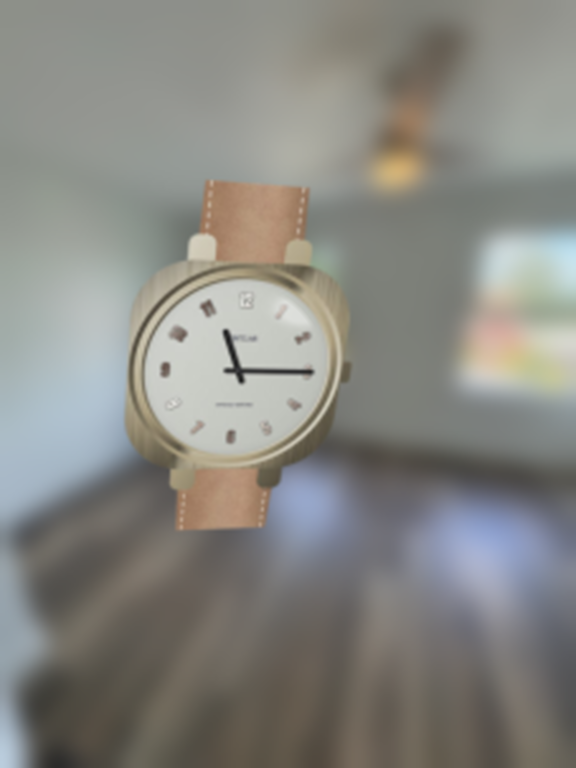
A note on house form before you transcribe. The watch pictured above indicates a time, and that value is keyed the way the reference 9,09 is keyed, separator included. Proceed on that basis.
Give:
11,15
